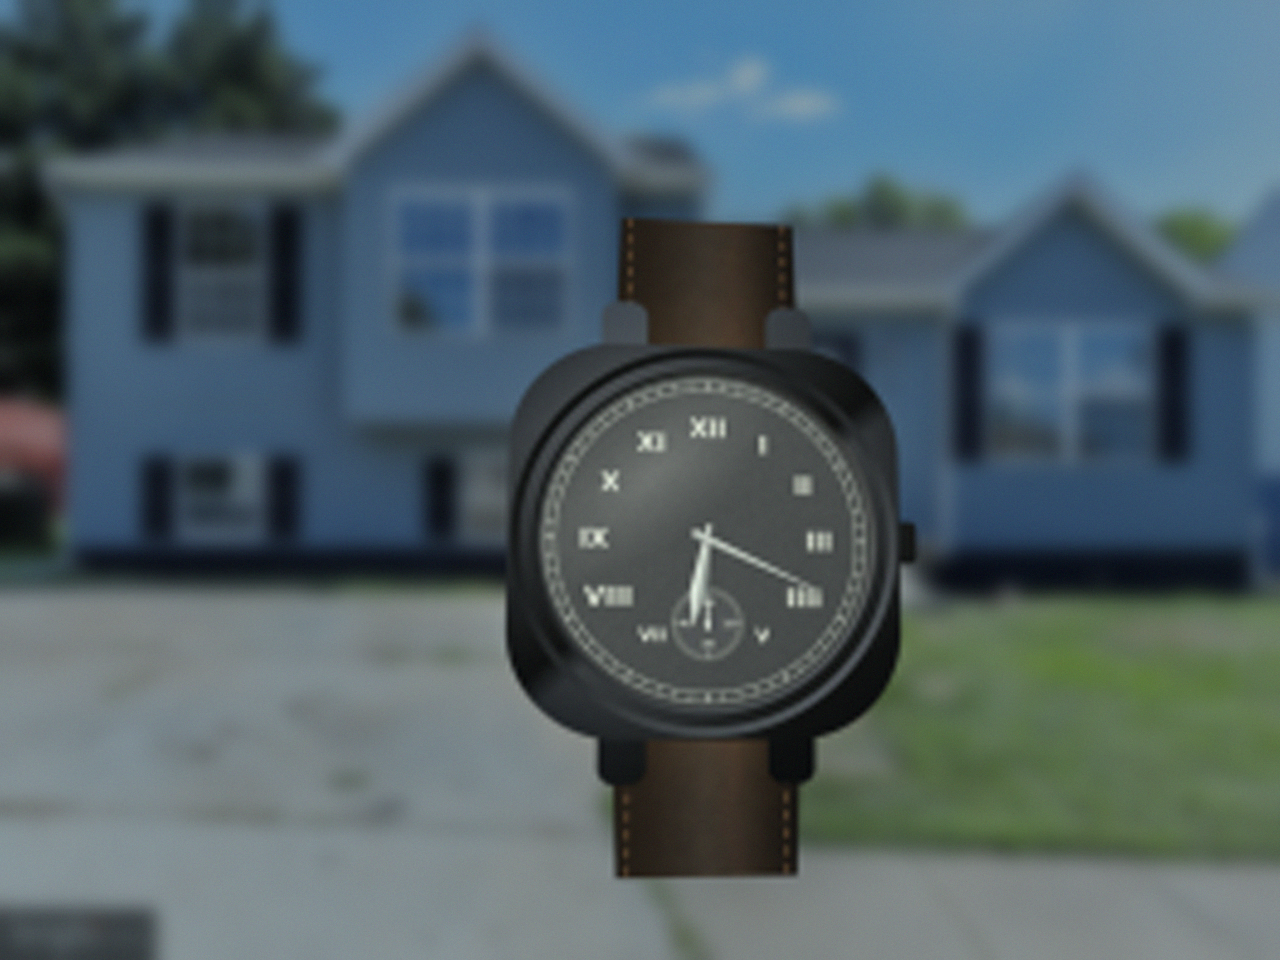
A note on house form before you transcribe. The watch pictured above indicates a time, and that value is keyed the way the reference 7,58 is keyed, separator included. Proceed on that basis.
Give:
6,19
